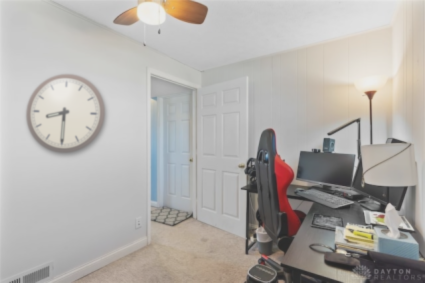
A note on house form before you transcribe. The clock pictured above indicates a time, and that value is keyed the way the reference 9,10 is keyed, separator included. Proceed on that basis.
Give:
8,30
